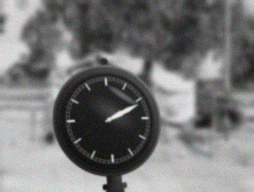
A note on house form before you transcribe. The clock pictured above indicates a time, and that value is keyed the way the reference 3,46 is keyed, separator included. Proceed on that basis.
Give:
2,11
